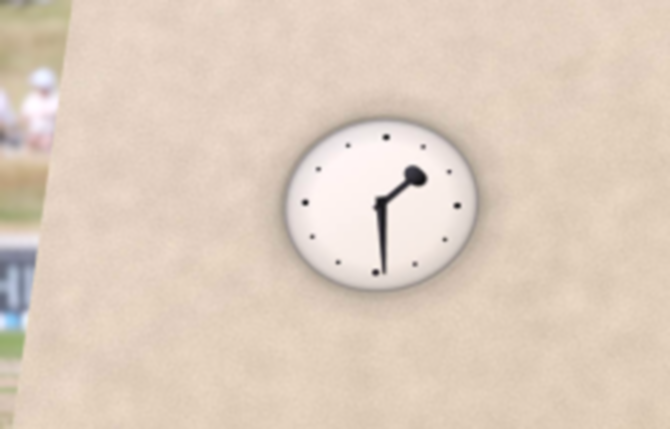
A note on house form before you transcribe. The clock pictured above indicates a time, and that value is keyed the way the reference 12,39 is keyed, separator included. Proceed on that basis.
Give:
1,29
